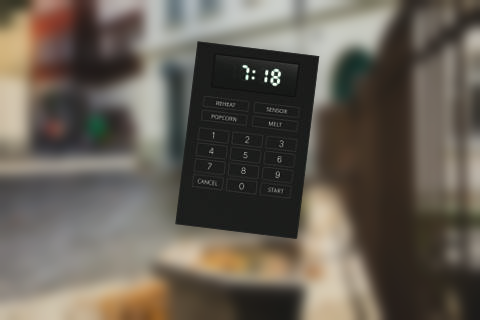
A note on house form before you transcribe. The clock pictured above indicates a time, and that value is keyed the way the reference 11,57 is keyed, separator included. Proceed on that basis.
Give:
7,18
